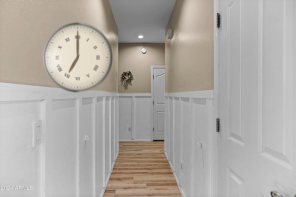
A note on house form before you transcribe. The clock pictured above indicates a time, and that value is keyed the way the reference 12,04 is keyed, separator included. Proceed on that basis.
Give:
7,00
